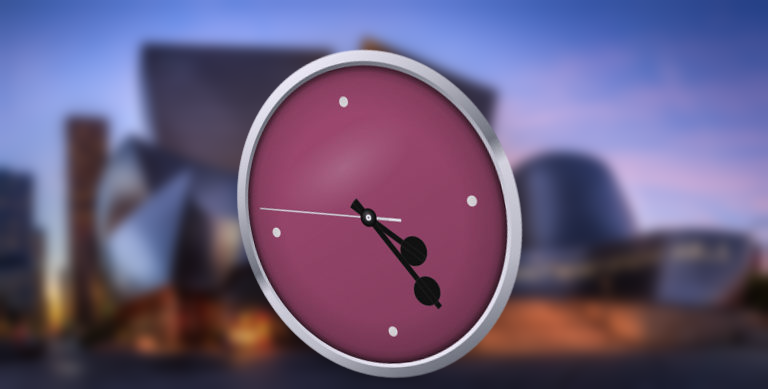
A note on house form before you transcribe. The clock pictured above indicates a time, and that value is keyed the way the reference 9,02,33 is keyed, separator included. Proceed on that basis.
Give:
4,24,47
